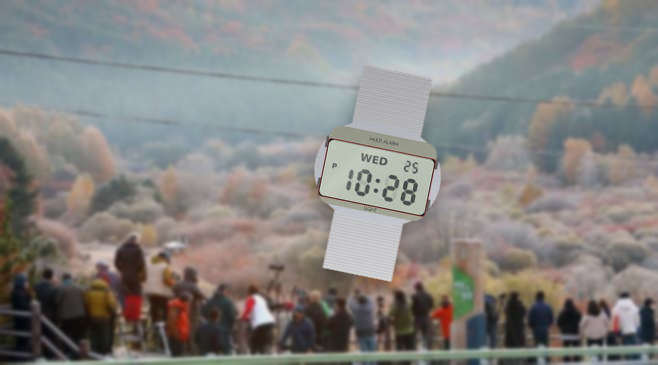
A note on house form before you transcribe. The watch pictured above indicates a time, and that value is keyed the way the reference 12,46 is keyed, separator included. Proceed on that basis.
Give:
10,28
